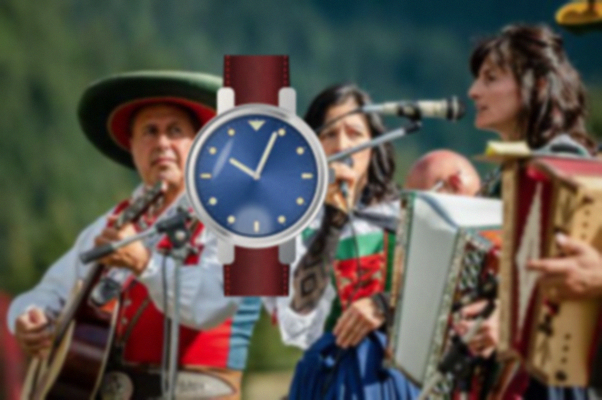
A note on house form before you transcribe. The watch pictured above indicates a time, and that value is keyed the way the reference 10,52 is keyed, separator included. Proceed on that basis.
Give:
10,04
